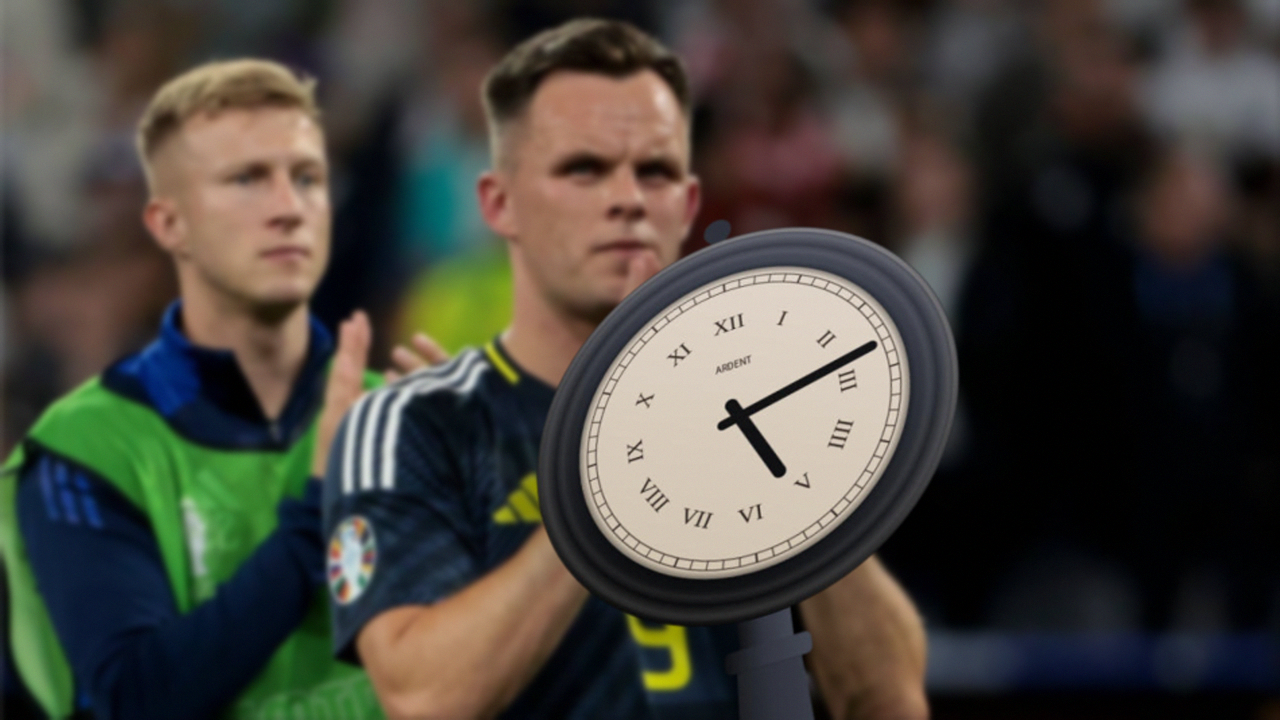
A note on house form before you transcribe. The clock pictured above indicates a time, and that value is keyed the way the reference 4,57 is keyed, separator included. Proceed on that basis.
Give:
5,13
